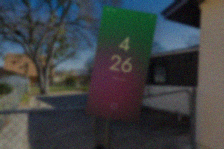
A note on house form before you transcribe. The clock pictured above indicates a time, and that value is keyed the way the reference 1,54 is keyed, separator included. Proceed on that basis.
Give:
4,26
